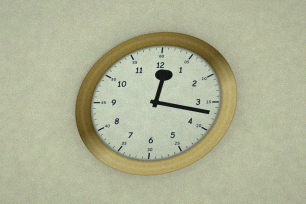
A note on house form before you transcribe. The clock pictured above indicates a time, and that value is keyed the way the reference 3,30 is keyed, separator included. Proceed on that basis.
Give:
12,17
